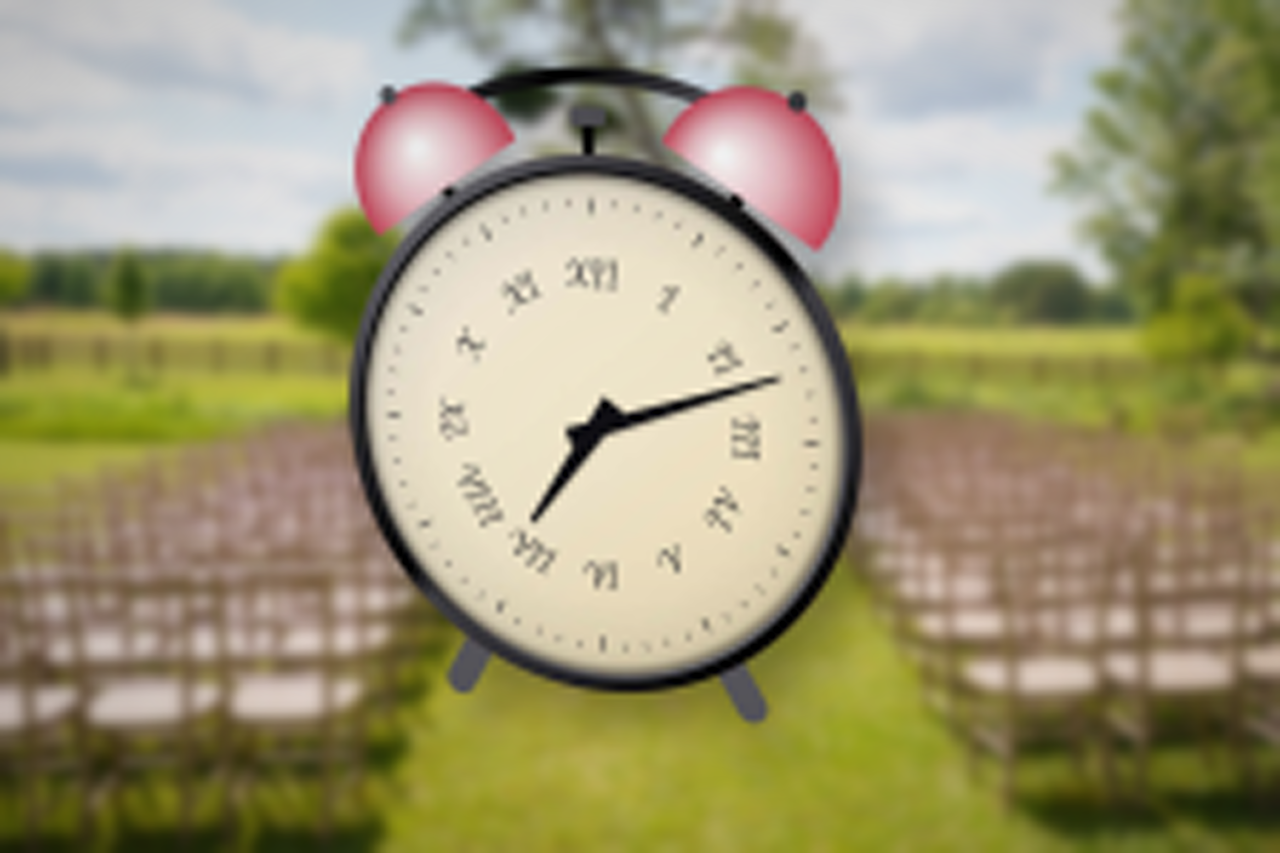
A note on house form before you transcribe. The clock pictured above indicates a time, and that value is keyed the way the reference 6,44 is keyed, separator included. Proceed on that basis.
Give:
7,12
